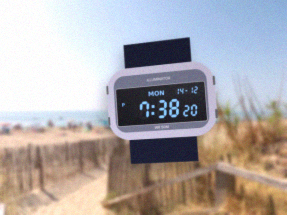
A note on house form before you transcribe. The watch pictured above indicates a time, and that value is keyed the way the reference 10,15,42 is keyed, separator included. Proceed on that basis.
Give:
7,38,20
